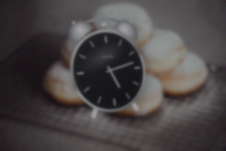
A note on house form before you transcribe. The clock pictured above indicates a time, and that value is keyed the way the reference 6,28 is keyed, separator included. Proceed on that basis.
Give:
5,13
